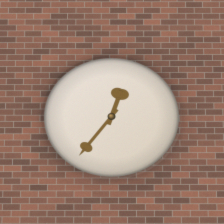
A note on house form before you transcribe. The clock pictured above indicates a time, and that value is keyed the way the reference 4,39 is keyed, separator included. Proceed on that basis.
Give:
12,36
